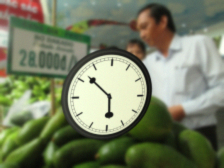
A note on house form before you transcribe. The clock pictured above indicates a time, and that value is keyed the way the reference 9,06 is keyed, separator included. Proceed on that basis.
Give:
5,52
